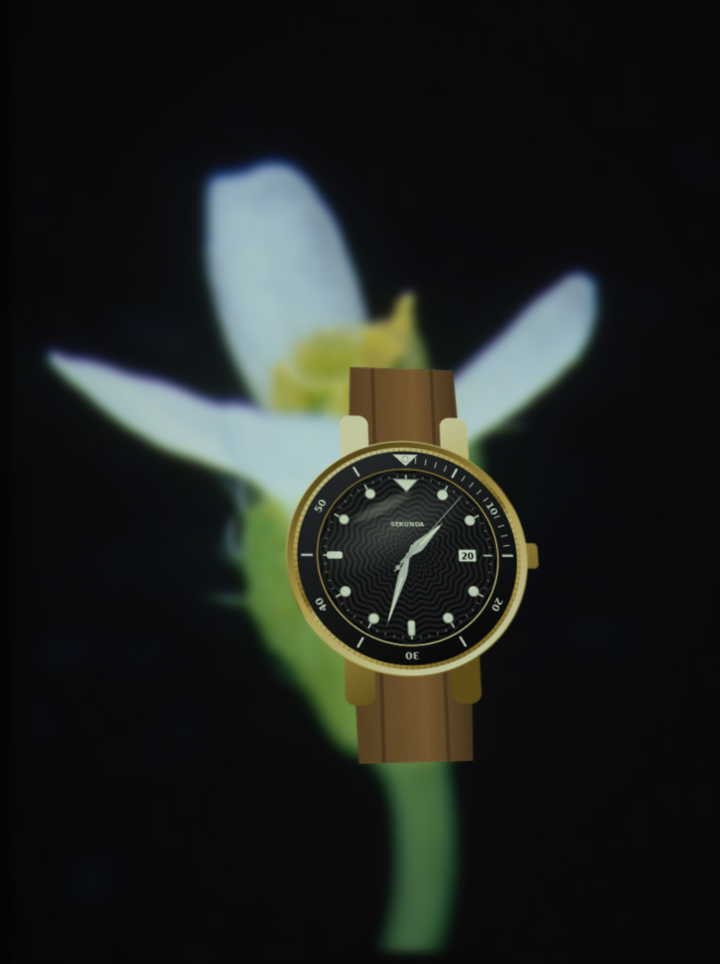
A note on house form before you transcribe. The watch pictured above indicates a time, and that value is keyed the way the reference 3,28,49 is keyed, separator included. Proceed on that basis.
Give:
1,33,07
